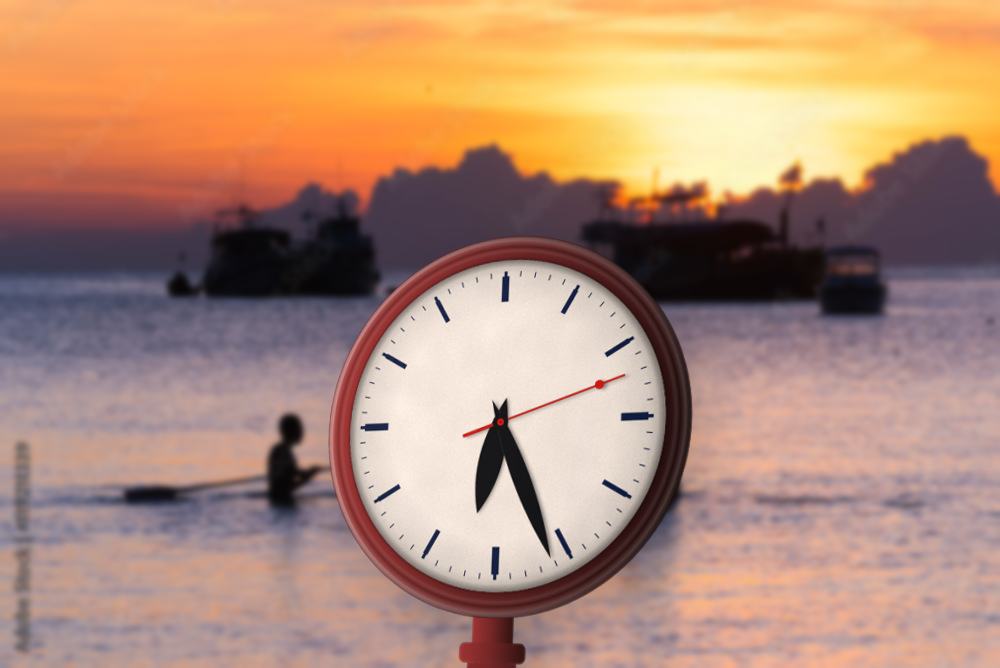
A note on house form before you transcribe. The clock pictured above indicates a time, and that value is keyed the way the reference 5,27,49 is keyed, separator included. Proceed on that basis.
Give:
6,26,12
